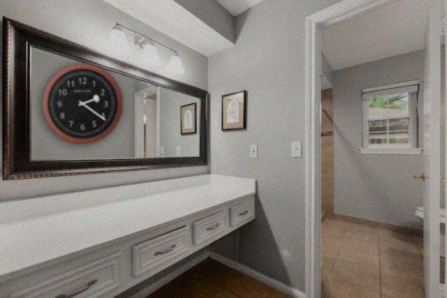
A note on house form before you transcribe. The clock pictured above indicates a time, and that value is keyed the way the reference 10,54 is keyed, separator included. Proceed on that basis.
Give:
2,21
